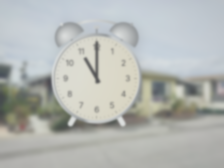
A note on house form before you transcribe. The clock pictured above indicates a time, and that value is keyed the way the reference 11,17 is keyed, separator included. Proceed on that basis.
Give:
11,00
